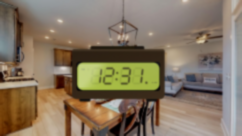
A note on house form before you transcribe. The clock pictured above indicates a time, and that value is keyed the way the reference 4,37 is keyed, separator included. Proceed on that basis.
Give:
12,31
